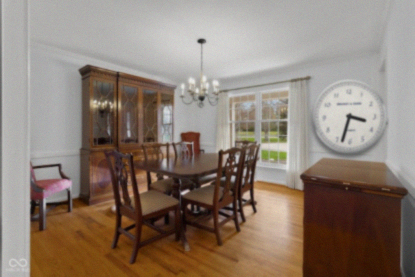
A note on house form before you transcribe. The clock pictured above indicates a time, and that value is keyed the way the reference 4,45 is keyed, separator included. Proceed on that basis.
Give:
3,33
